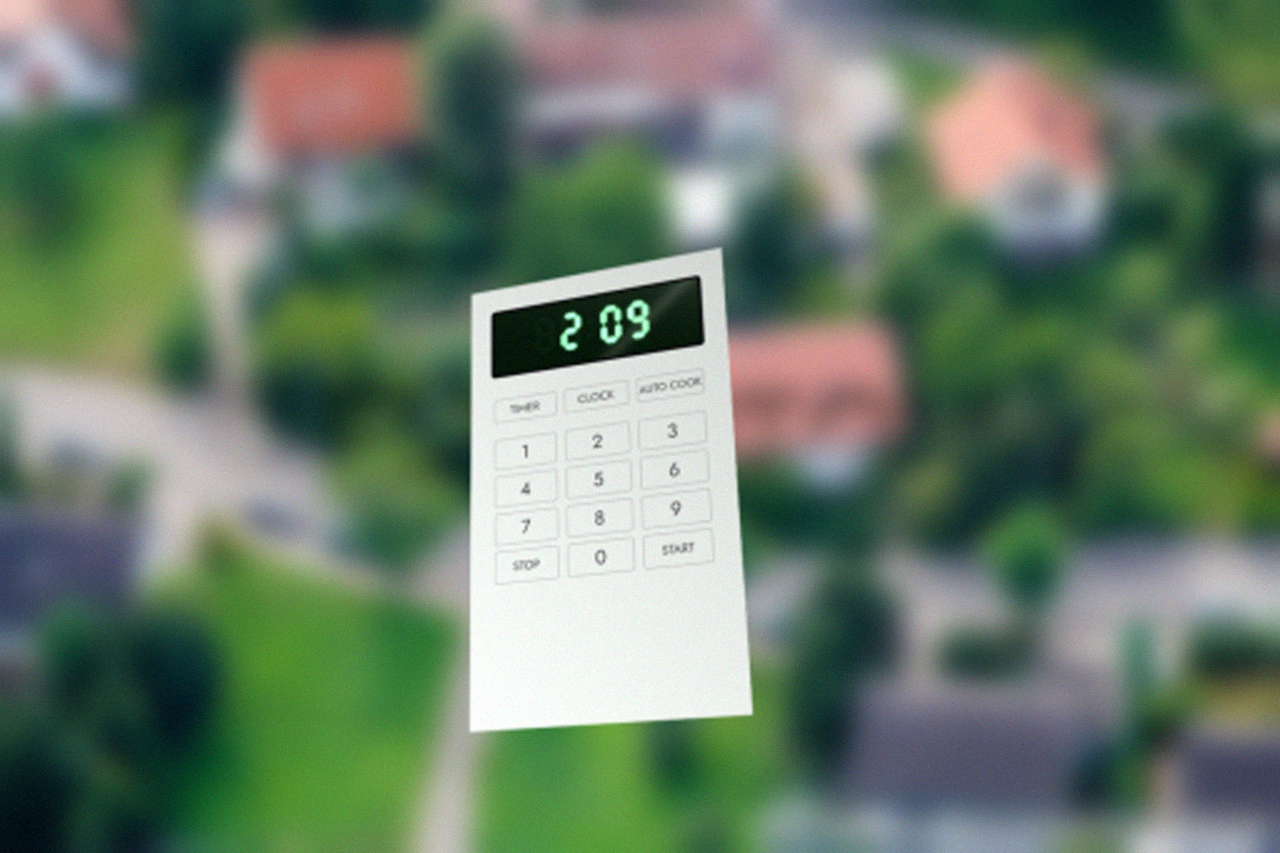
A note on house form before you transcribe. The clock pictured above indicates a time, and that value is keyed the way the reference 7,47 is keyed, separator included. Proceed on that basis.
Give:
2,09
